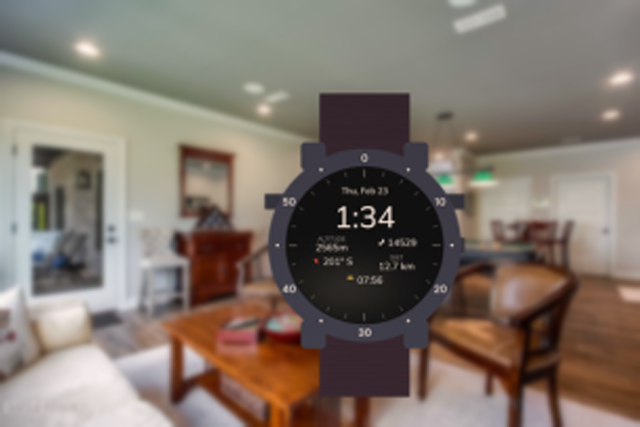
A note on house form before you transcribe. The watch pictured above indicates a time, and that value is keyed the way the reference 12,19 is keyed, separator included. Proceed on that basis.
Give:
1,34
